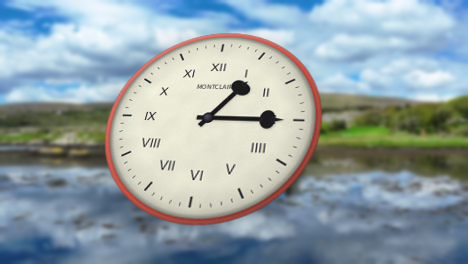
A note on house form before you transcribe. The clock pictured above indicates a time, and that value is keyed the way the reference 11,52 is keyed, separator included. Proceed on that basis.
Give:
1,15
